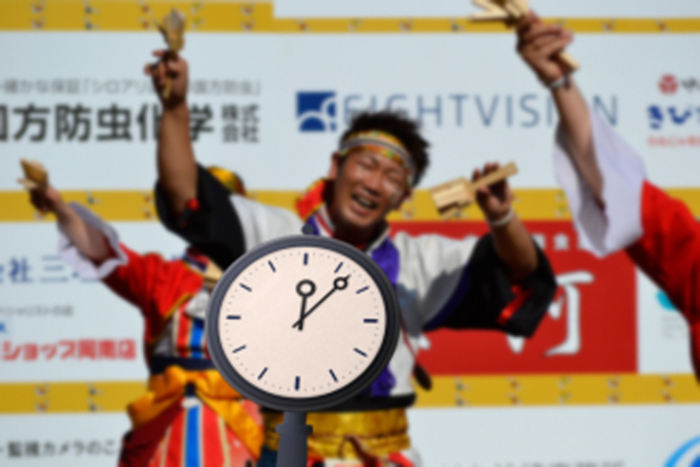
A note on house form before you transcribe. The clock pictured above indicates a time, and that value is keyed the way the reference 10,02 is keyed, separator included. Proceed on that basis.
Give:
12,07
